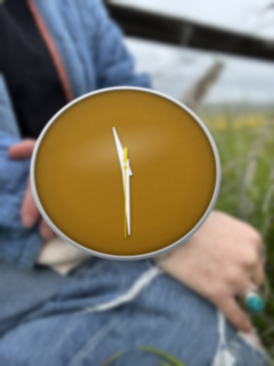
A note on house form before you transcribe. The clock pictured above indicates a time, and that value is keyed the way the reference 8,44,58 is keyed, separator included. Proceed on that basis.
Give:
11,29,30
